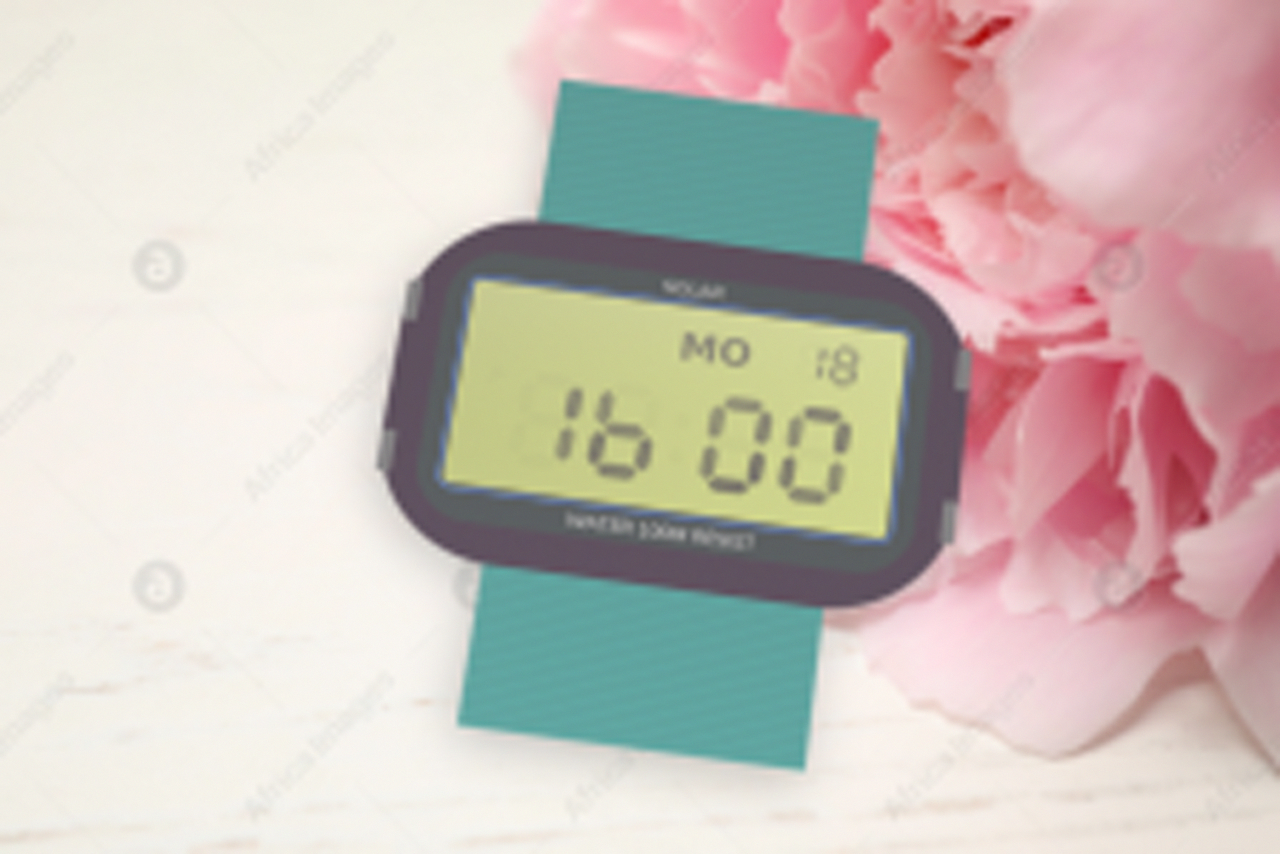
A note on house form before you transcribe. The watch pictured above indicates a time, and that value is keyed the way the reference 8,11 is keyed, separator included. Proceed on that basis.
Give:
16,00
